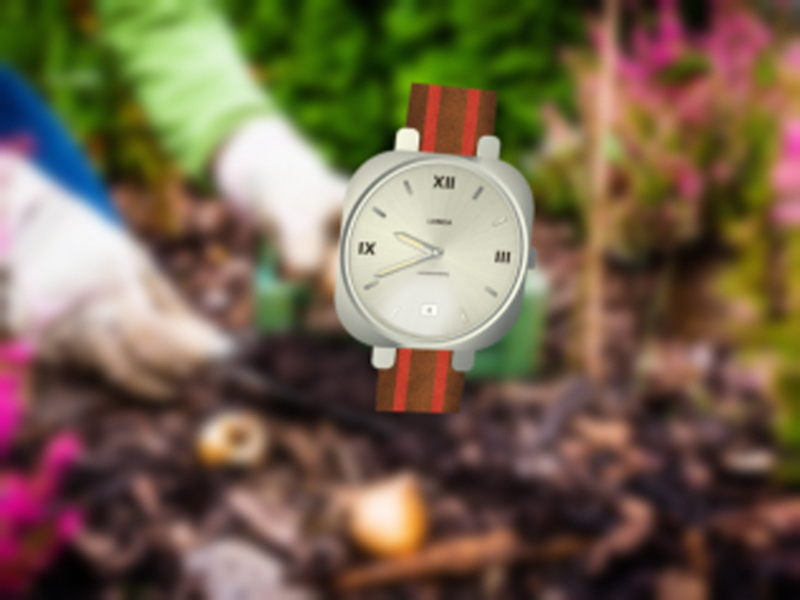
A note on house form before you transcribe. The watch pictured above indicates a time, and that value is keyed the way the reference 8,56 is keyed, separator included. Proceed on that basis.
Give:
9,41
